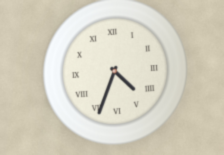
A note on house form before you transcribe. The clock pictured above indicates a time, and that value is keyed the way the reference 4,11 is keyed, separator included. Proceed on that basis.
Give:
4,34
